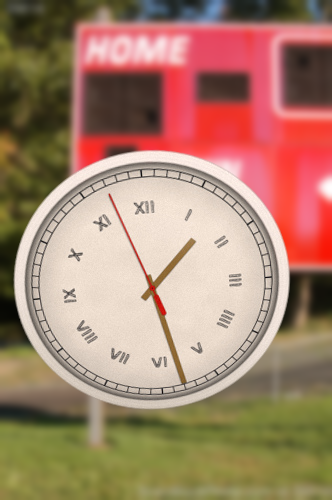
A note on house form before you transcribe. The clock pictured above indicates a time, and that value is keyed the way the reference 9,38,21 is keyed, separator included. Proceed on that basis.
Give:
1,27,57
